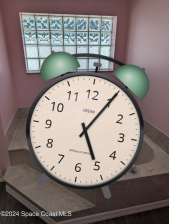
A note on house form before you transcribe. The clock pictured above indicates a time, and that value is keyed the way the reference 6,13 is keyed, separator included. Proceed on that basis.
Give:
5,05
